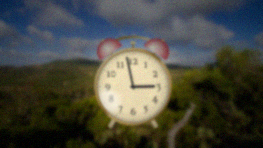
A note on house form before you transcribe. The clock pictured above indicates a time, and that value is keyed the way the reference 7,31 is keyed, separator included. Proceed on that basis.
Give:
2,58
